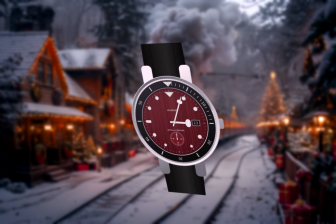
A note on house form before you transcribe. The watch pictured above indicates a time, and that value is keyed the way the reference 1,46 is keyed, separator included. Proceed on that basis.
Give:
3,04
